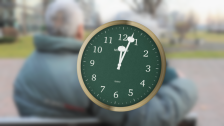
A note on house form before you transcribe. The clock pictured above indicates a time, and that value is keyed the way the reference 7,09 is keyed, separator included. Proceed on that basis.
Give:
12,03
